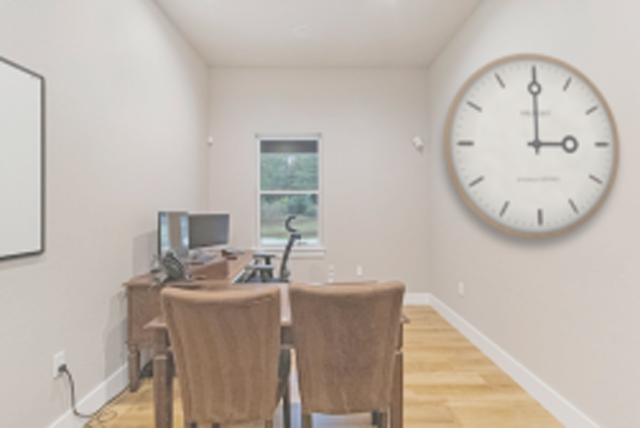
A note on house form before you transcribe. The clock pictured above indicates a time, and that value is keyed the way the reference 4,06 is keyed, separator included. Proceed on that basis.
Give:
3,00
